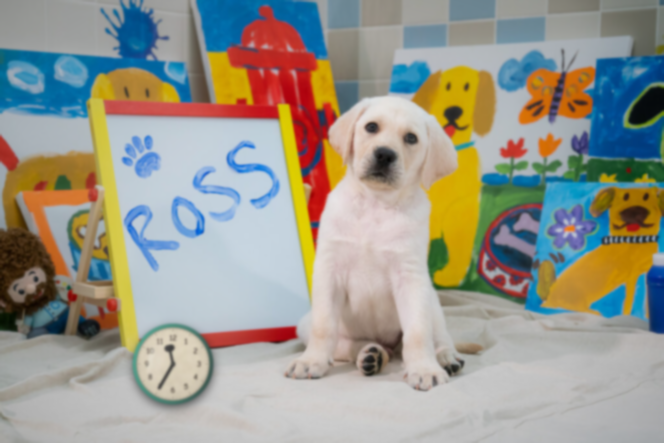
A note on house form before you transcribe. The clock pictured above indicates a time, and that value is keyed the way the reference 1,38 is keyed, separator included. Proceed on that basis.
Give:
11,35
